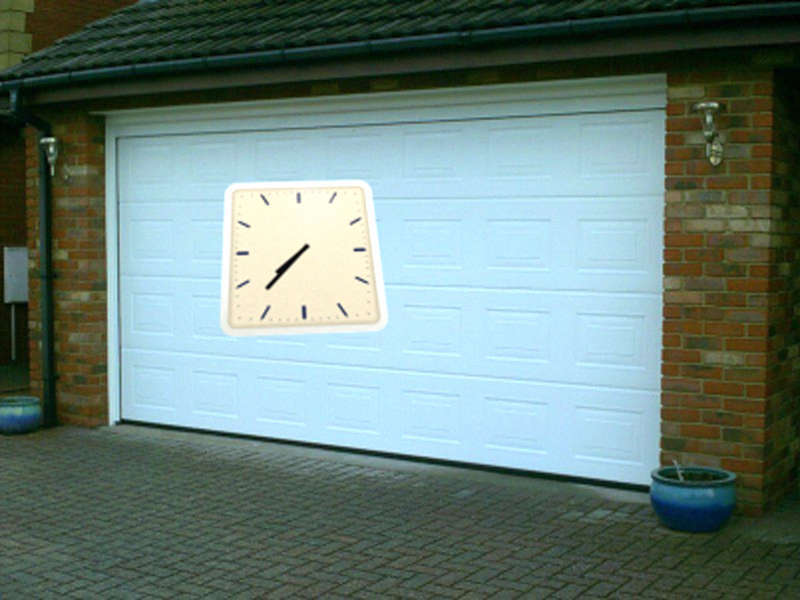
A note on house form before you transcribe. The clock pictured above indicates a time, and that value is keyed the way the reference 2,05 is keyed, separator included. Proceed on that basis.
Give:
7,37
